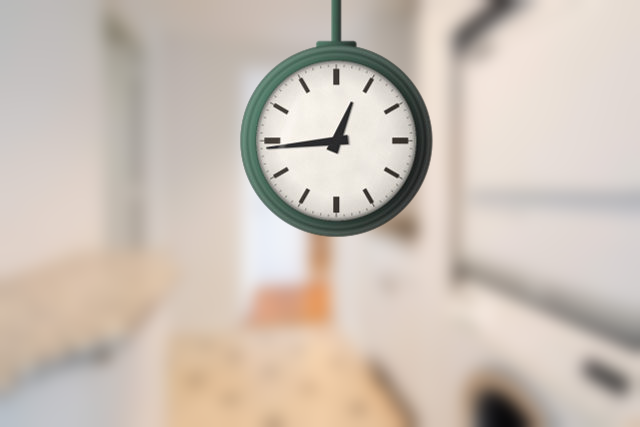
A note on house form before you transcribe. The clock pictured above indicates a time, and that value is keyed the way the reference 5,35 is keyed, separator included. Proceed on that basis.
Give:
12,44
